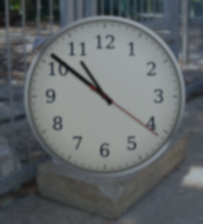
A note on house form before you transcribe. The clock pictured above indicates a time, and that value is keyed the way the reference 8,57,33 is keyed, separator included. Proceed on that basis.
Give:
10,51,21
